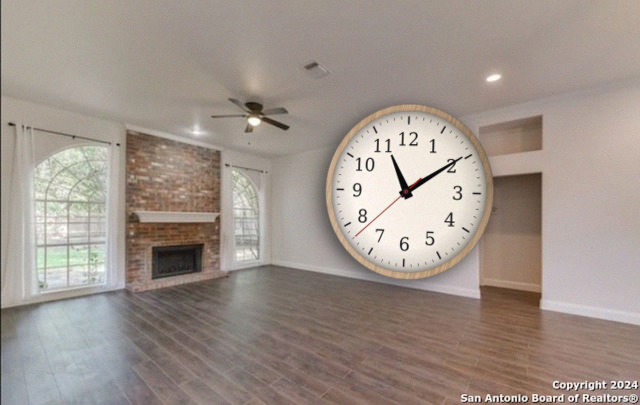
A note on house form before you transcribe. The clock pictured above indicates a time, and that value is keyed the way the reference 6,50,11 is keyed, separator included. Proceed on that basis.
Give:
11,09,38
